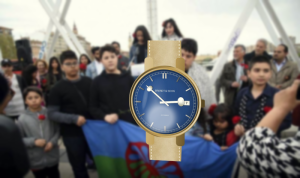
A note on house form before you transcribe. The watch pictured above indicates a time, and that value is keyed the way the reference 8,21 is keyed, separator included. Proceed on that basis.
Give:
2,52
